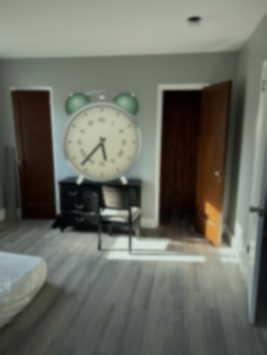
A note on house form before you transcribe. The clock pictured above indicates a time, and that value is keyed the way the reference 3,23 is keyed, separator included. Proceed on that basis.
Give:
5,37
